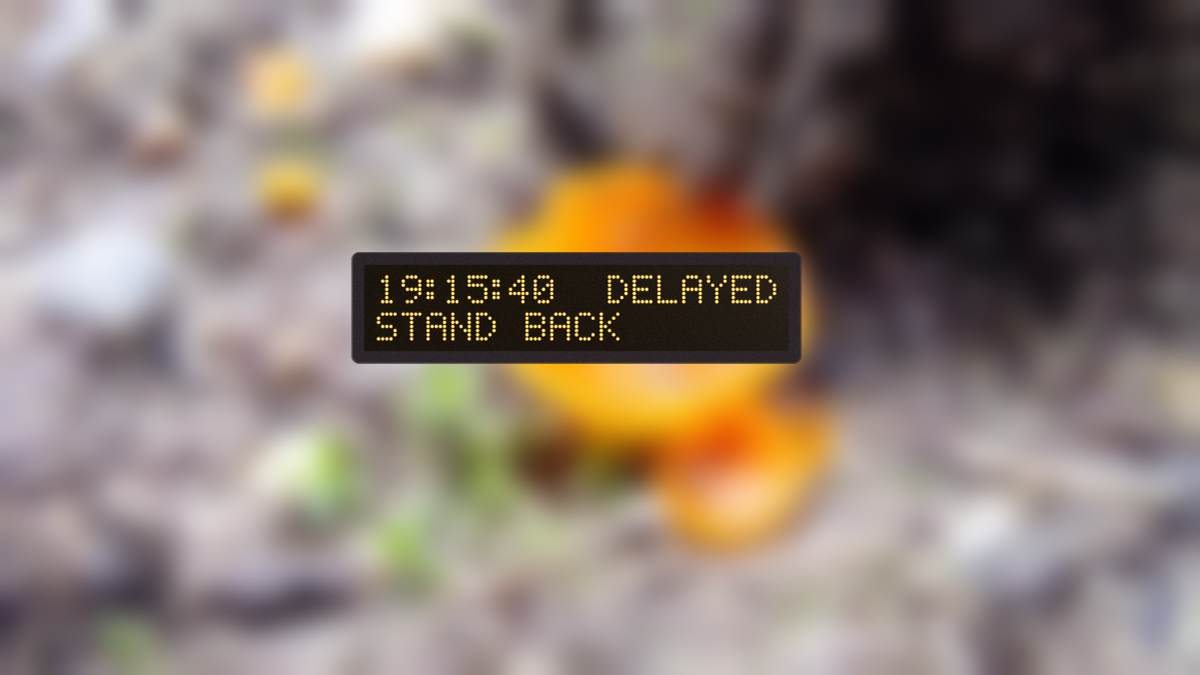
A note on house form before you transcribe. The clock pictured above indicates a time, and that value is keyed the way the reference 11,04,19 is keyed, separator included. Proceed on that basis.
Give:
19,15,40
